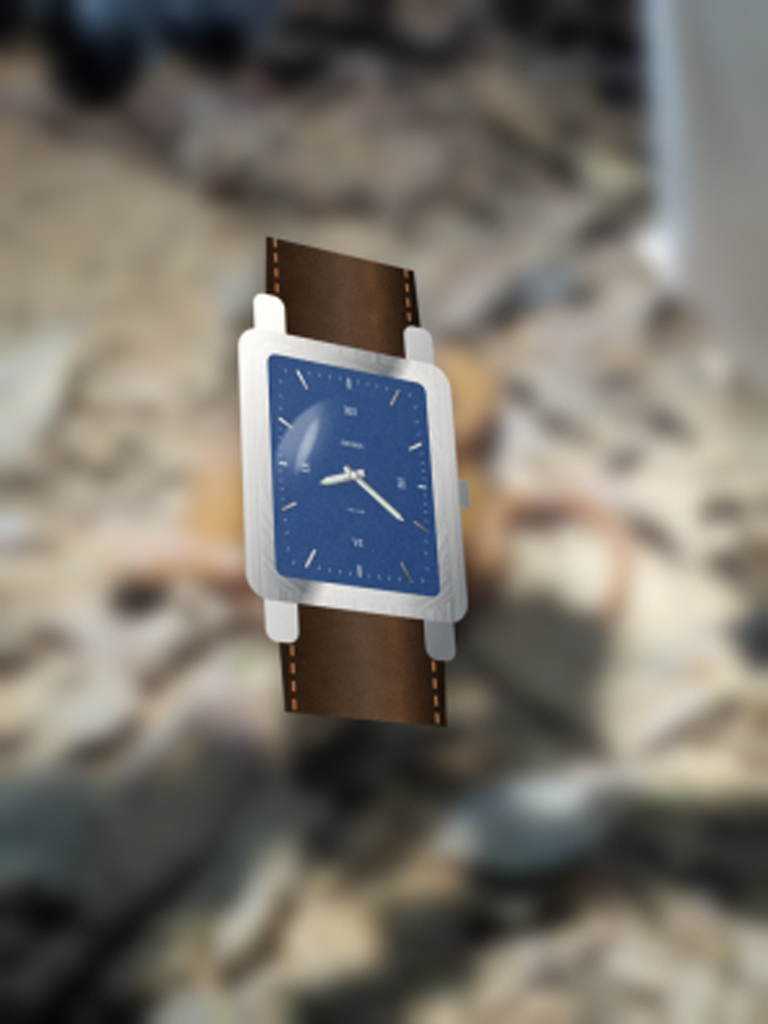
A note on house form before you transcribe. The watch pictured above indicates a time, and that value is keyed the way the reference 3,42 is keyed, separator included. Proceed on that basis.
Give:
8,21
